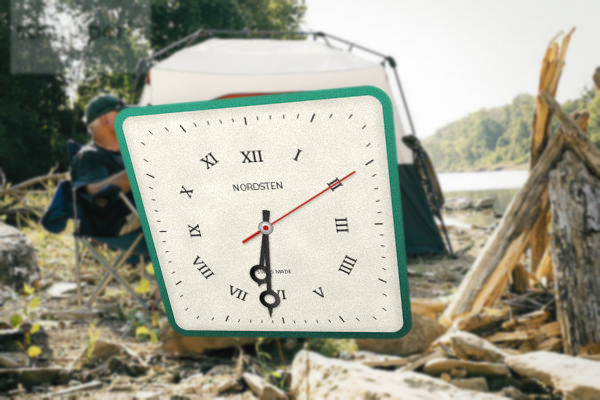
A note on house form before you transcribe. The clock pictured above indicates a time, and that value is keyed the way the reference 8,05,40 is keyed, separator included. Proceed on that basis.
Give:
6,31,10
